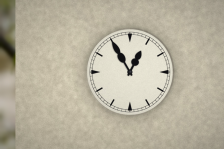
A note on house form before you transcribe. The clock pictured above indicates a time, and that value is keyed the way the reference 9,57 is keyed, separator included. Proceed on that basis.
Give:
12,55
